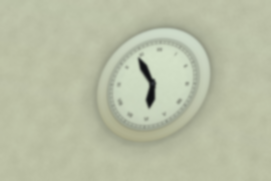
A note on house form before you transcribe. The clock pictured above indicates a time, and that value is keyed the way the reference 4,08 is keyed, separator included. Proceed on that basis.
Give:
5,54
